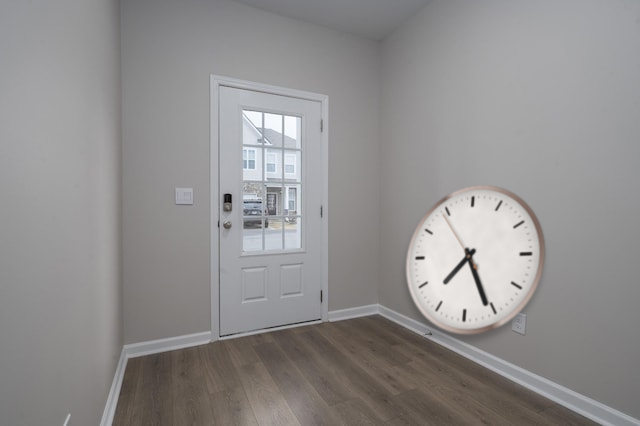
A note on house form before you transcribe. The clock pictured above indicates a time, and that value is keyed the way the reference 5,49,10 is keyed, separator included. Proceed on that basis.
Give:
7,25,54
